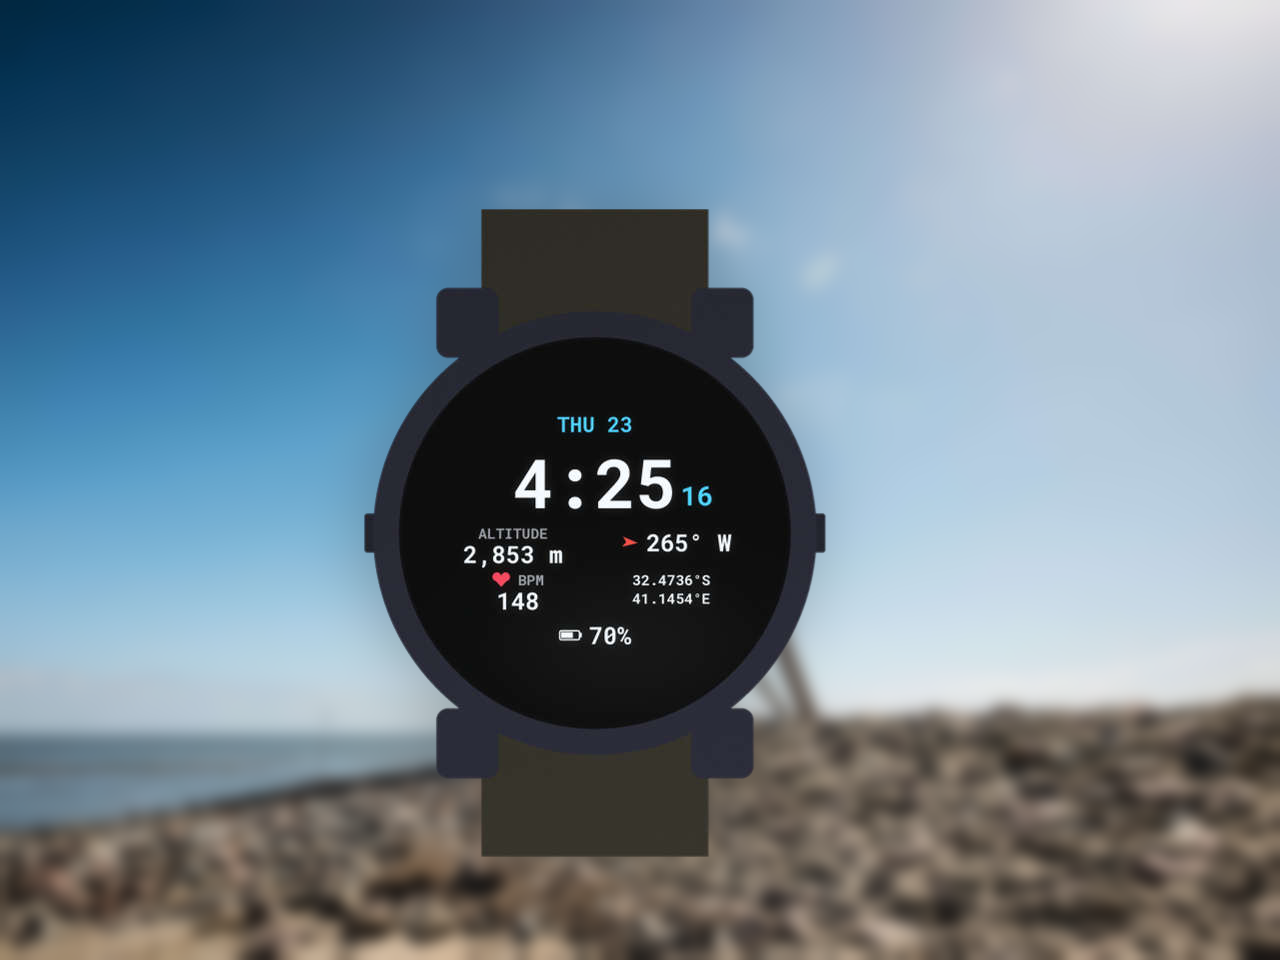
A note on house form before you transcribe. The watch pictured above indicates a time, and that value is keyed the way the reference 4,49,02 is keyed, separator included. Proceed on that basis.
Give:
4,25,16
